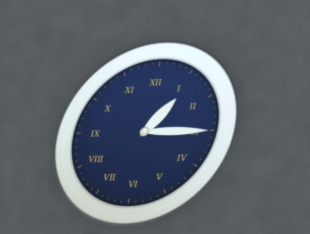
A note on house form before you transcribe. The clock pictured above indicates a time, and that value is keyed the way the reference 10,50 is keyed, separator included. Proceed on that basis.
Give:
1,15
